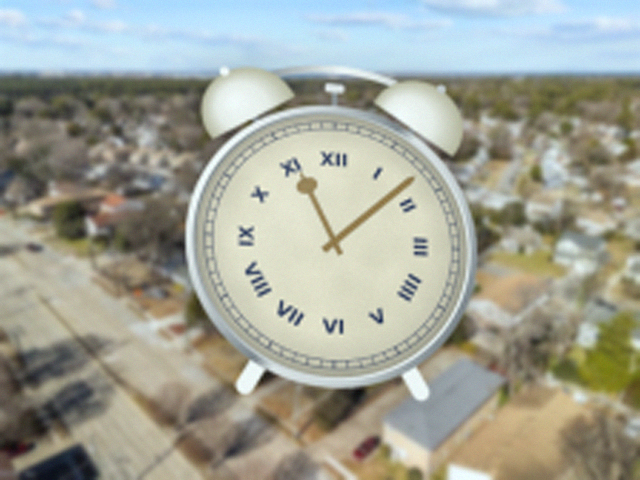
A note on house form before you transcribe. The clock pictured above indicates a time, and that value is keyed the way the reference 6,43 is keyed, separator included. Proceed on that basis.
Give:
11,08
